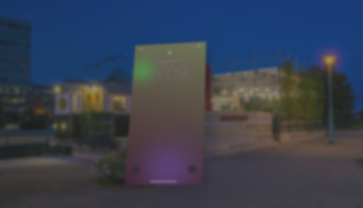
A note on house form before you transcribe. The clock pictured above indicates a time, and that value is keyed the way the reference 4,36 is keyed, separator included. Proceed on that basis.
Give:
8,09
